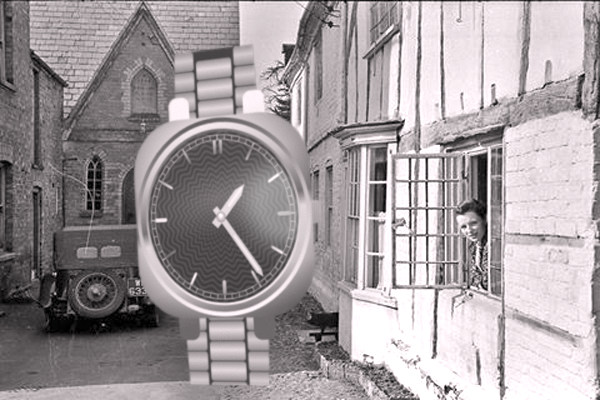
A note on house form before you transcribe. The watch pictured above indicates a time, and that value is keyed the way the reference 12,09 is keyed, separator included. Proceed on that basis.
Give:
1,24
